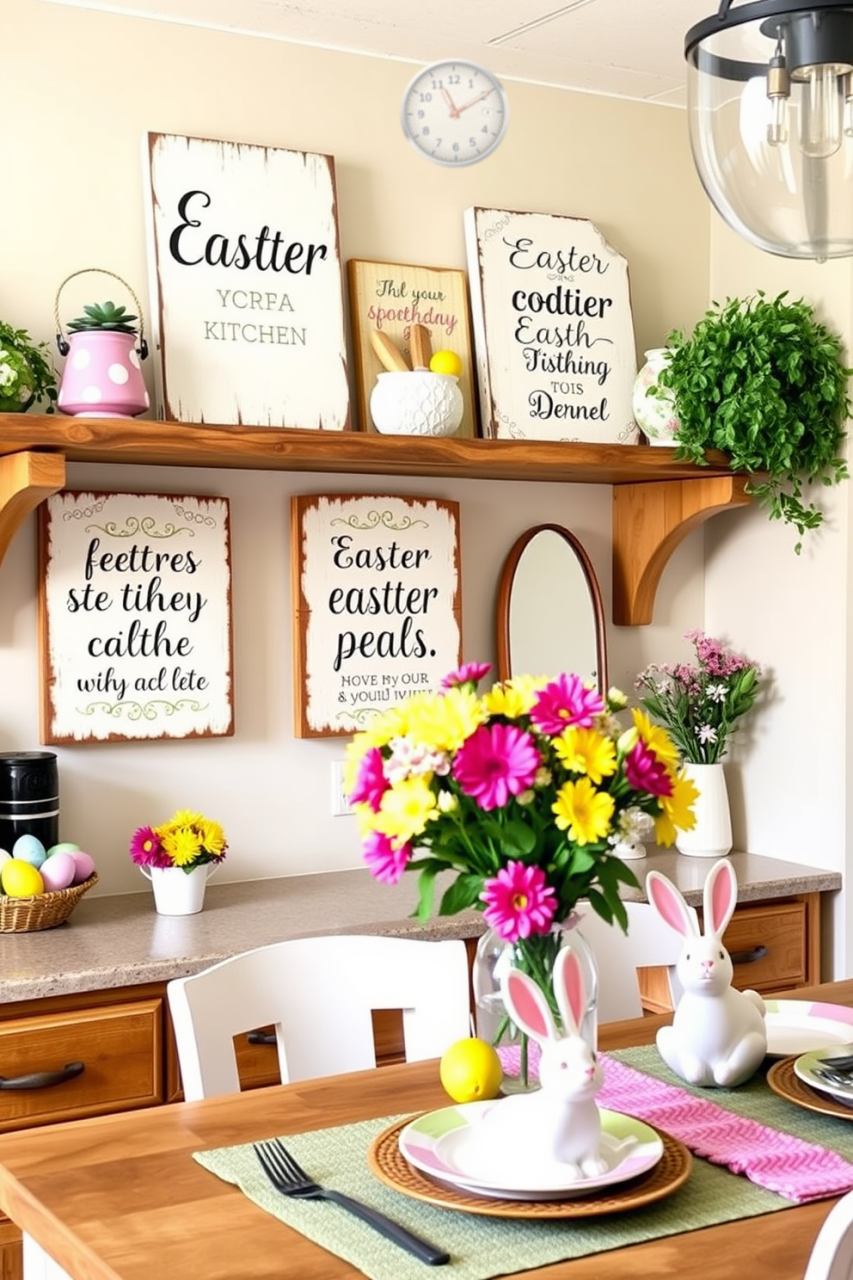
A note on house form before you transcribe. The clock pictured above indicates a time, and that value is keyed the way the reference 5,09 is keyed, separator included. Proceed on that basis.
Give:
11,10
